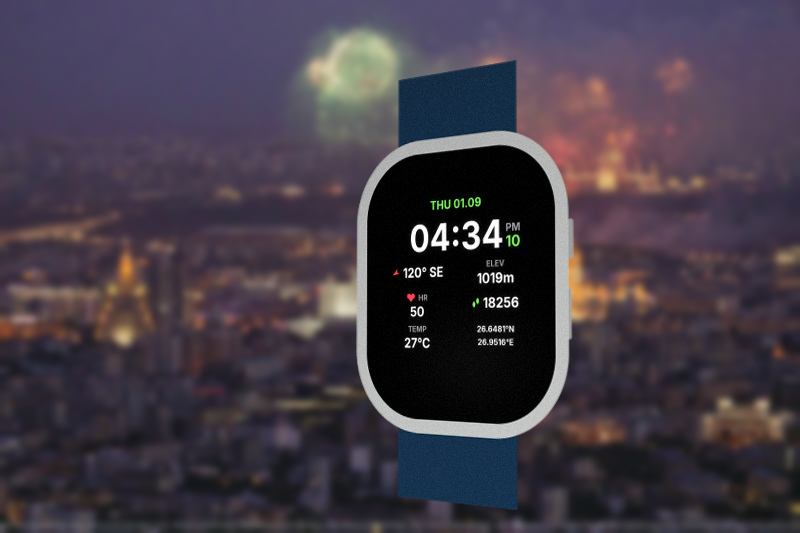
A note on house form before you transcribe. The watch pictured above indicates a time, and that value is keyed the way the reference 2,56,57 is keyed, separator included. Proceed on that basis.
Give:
4,34,10
